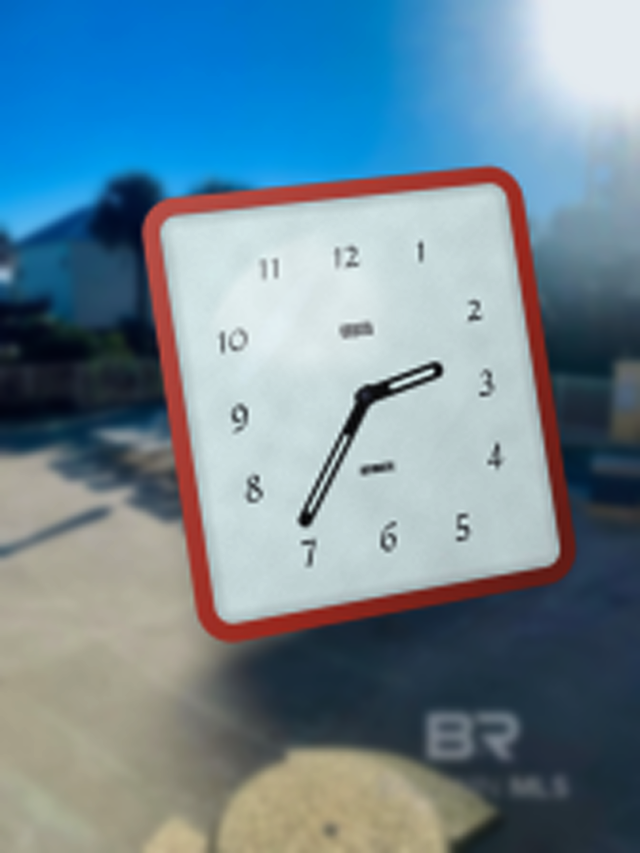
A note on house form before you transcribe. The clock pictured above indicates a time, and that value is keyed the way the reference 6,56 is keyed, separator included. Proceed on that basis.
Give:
2,36
